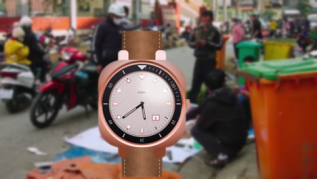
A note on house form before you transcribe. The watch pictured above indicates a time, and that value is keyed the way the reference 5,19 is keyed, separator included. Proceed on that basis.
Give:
5,39
